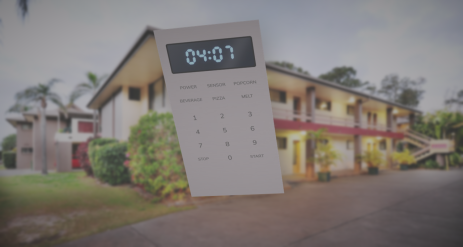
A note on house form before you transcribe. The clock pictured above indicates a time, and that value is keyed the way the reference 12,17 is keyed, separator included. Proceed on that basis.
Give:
4,07
